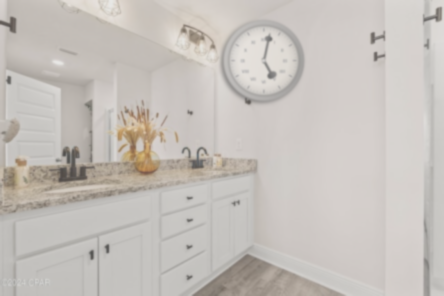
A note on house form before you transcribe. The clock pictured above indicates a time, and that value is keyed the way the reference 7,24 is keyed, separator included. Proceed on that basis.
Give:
5,02
